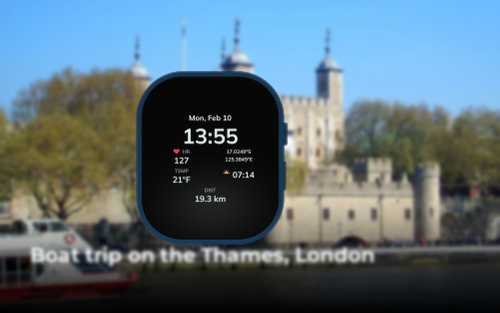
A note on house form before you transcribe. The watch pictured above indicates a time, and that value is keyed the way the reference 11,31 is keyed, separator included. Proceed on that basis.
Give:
13,55
